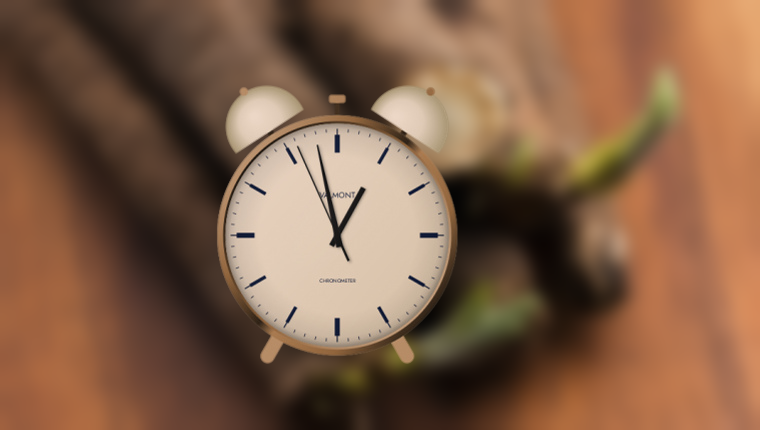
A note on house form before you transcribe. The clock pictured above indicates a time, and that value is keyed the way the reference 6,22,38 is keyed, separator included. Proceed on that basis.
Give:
12,57,56
